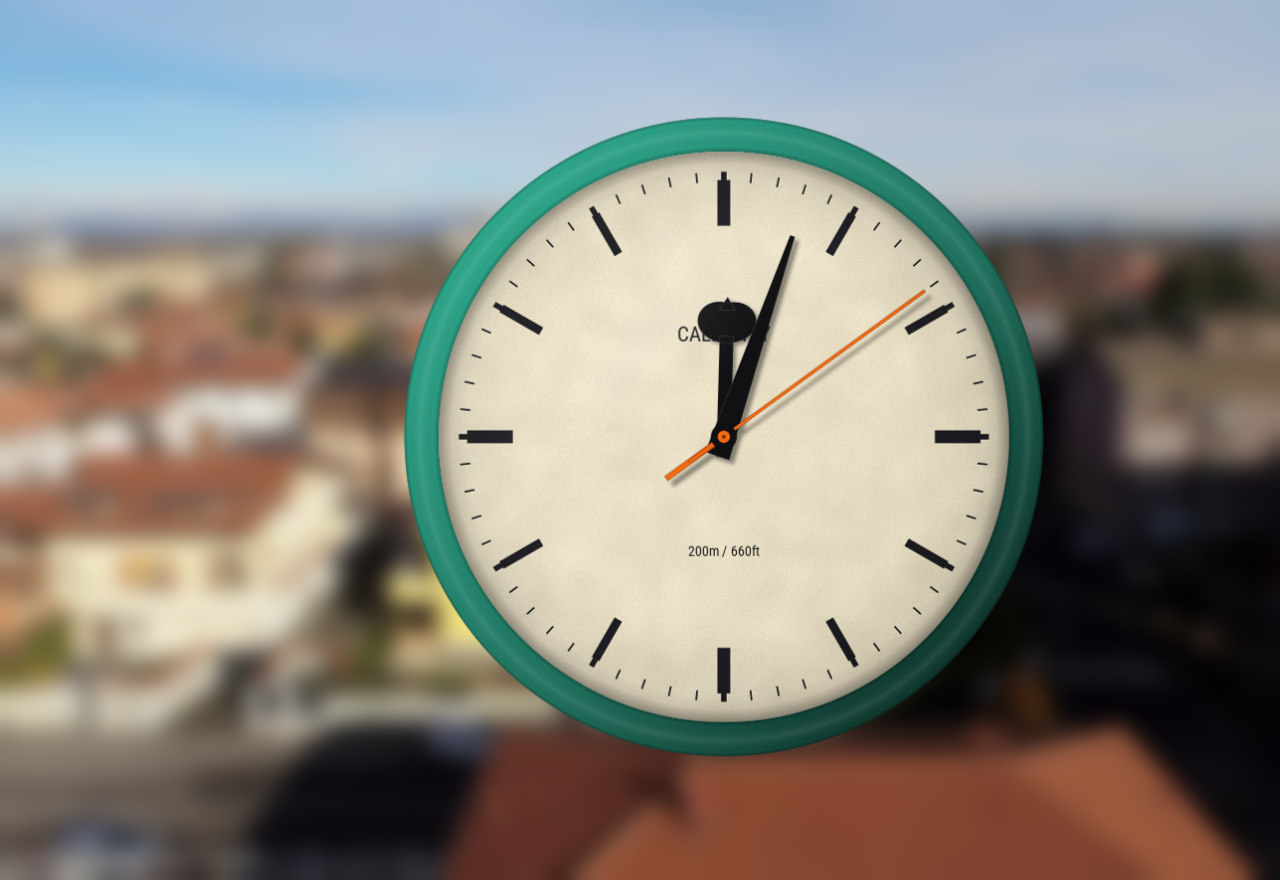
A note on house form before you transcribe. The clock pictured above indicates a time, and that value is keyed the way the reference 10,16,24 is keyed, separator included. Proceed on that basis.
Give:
12,03,09
